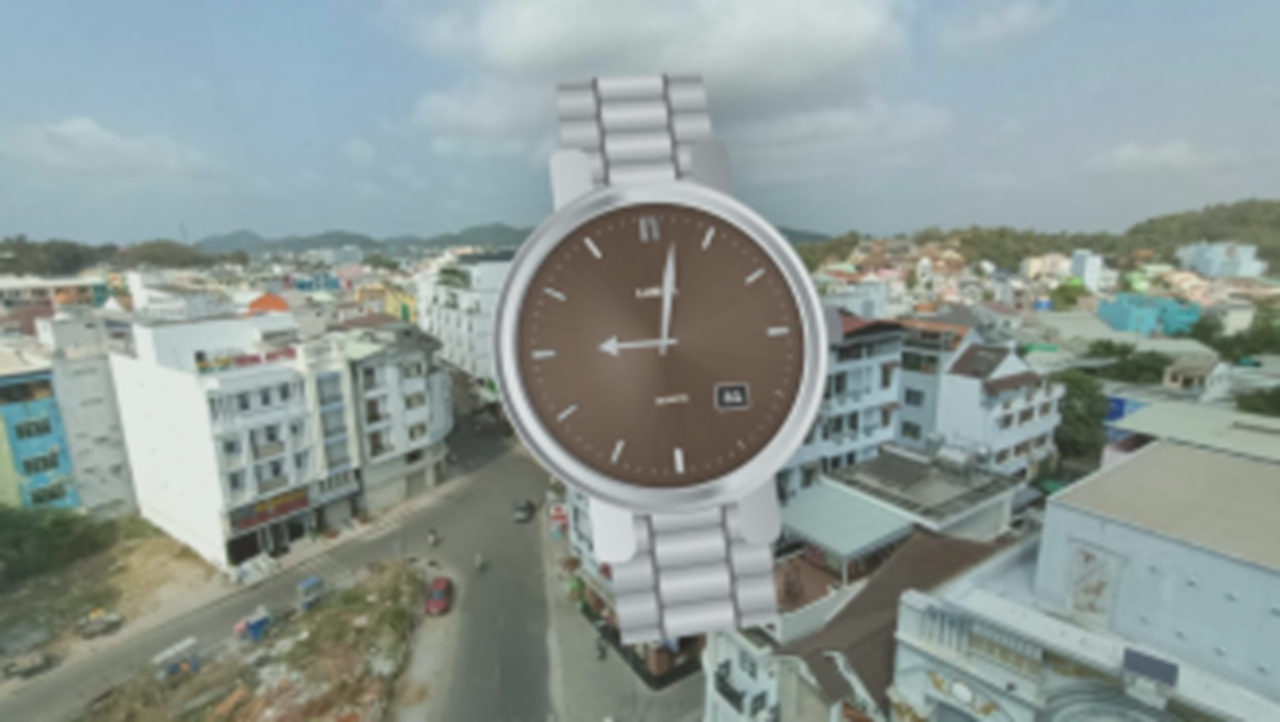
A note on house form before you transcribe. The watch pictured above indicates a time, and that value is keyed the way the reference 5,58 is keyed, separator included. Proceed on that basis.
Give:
9,02
